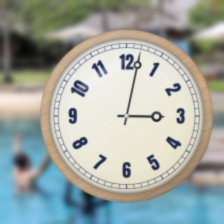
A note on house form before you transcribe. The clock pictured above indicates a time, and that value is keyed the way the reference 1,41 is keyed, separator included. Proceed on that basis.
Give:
3,02
